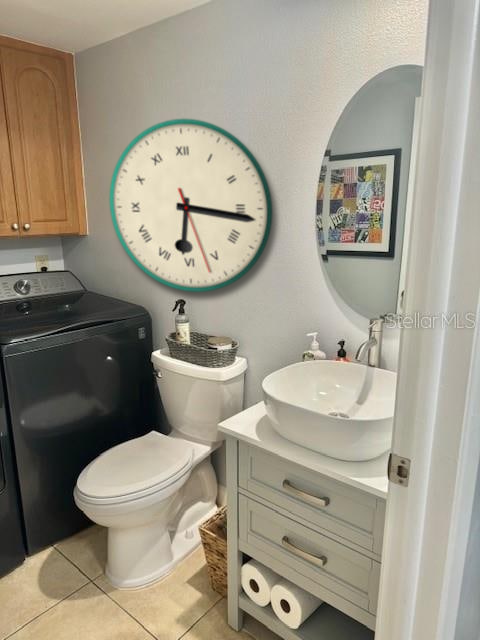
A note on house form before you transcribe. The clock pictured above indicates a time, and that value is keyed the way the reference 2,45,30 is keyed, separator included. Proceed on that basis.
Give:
6,16,27
